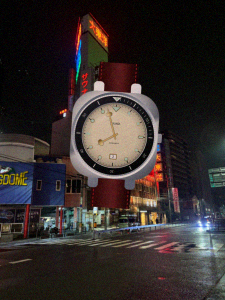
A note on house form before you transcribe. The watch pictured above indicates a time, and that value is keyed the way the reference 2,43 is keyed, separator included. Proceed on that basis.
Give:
7,57
